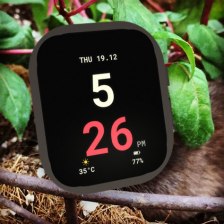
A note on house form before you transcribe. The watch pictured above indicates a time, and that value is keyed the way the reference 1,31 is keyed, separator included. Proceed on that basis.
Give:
5,26
